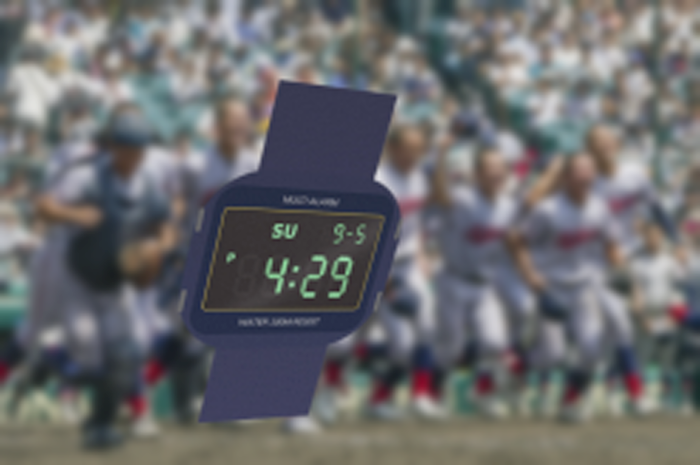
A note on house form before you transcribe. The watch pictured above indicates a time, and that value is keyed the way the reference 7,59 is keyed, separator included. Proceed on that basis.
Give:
4,29
